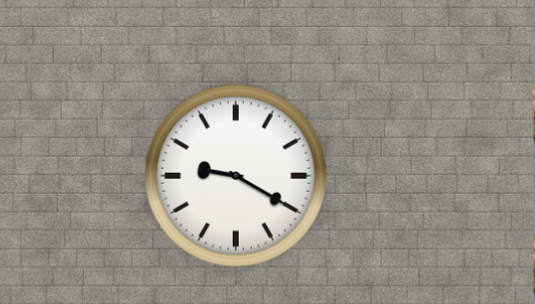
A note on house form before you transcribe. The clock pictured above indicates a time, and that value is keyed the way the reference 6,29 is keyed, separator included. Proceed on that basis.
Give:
9,20
